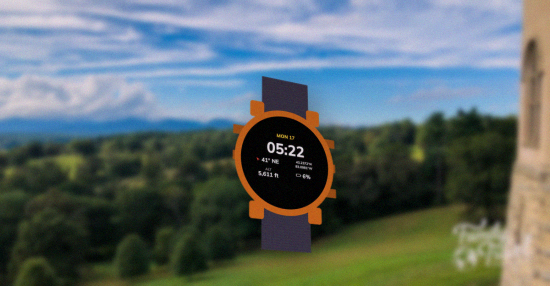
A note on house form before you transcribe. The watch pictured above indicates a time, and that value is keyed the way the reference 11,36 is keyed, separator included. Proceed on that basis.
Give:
5,22
